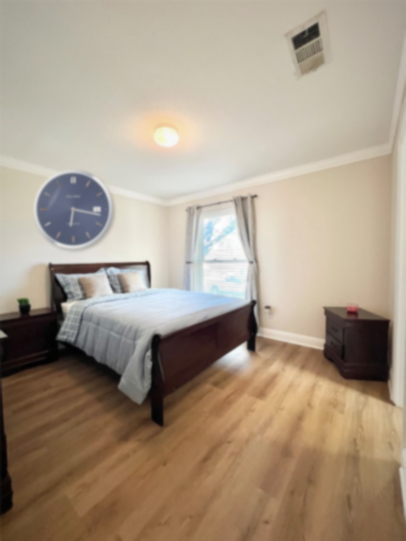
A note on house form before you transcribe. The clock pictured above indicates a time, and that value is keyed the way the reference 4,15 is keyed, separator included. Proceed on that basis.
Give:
6,17
